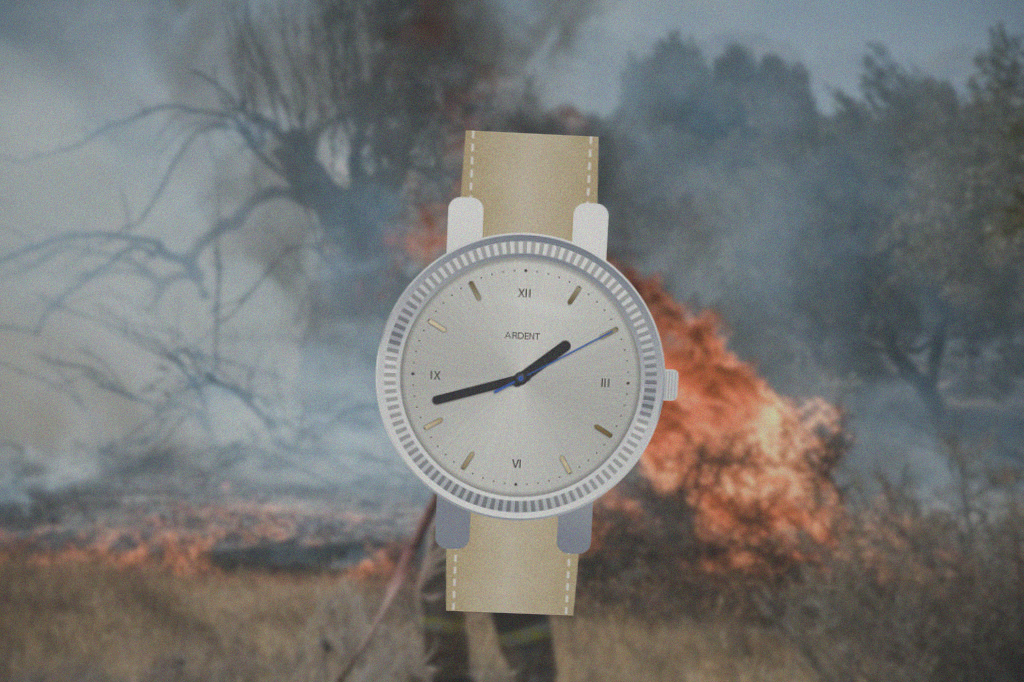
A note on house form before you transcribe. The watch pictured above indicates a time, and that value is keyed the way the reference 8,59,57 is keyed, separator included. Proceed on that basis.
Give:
1,42,10
